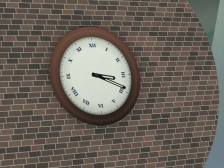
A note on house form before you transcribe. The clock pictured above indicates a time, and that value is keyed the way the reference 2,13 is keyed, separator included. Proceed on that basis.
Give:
3,19
